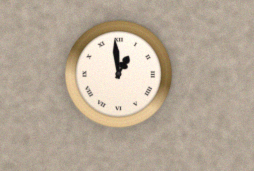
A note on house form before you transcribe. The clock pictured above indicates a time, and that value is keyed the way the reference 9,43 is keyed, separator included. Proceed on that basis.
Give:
12,59
